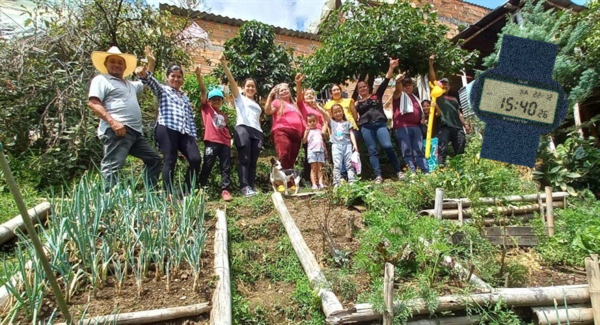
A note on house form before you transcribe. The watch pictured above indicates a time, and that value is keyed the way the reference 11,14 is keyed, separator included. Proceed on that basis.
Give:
15,40
